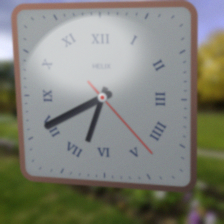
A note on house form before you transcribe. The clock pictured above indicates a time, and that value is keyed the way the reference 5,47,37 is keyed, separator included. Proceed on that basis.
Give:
6,40,23
